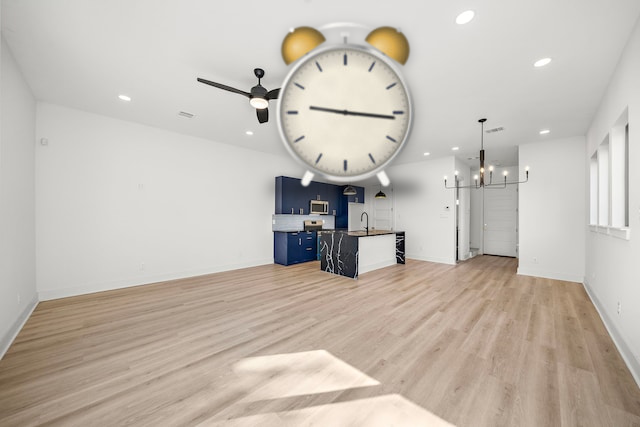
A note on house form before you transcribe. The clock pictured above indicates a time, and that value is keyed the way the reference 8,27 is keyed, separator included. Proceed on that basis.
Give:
9,16
